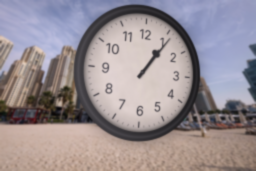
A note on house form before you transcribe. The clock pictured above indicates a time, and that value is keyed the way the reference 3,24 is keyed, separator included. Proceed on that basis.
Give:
1,06
